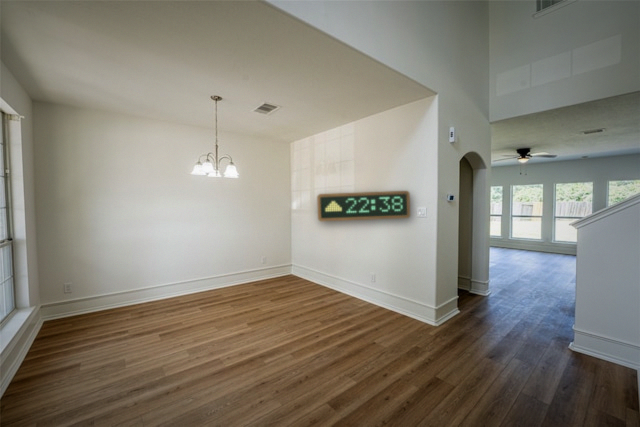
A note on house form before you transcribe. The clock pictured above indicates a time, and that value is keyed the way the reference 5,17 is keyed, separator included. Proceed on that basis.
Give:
22,38
